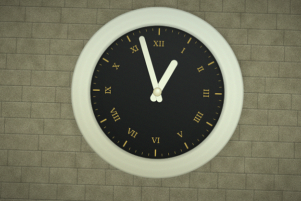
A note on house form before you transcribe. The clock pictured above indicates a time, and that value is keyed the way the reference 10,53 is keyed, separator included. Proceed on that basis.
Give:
12,57
